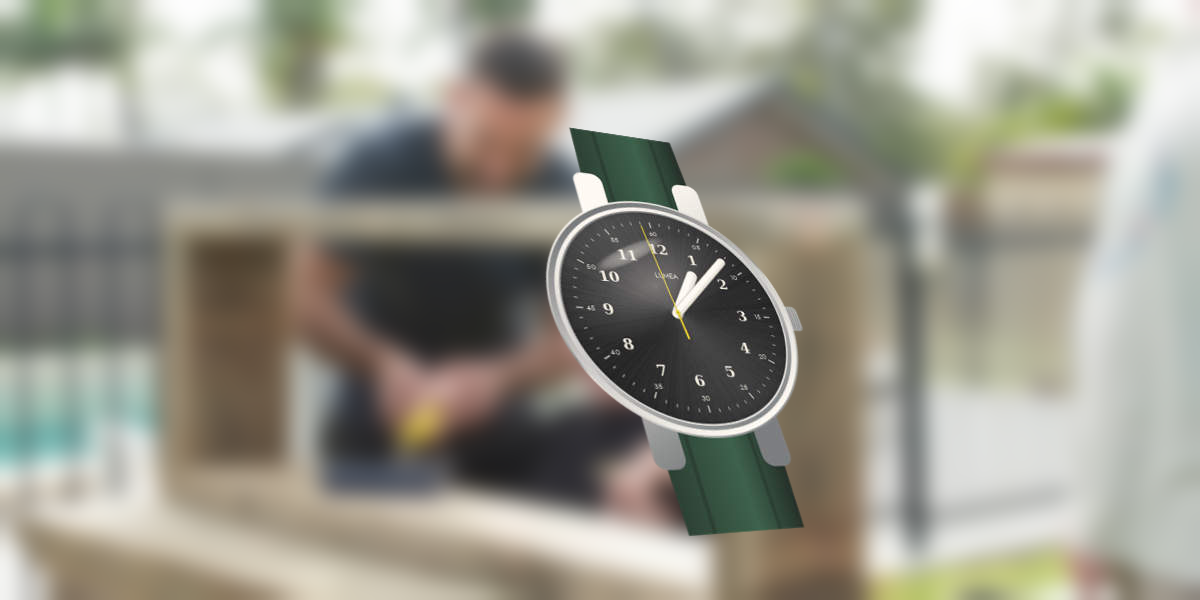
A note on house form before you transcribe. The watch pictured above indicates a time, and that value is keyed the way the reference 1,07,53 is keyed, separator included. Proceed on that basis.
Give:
1,07,59
